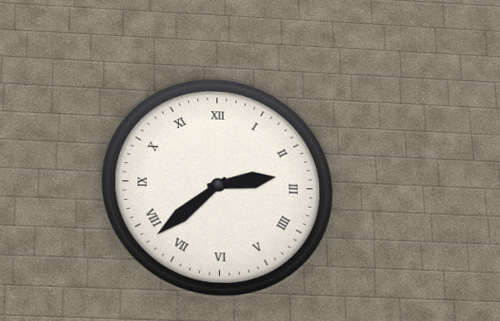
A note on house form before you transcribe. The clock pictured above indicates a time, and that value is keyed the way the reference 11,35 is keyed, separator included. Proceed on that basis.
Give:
2,38
